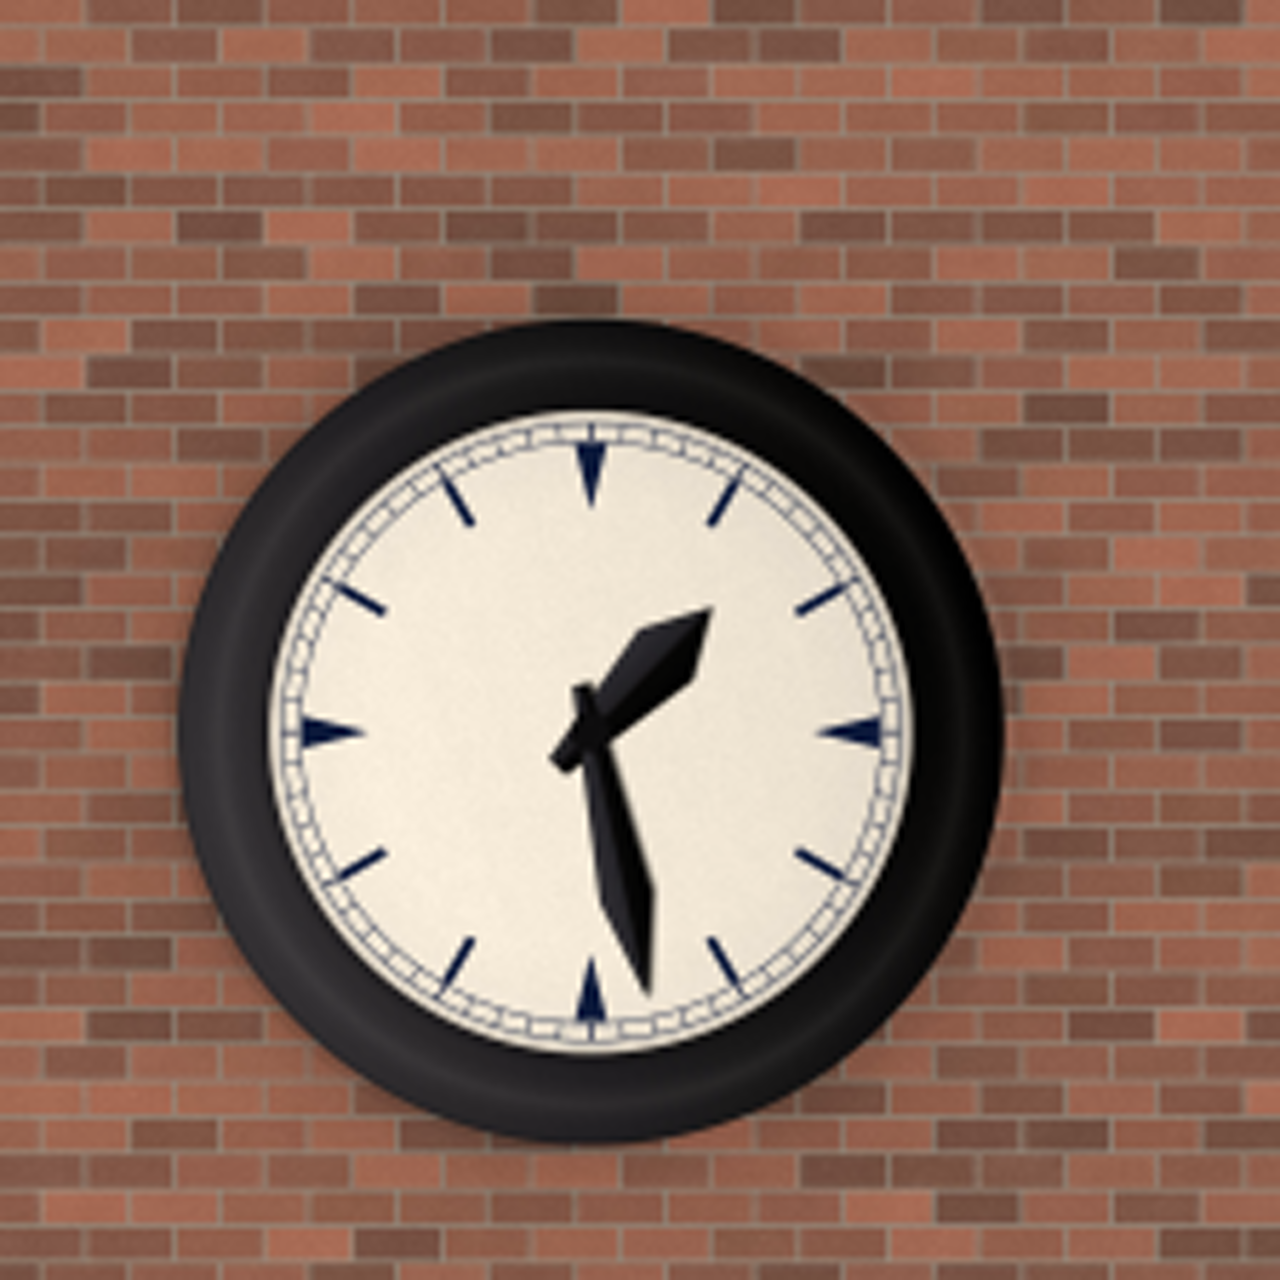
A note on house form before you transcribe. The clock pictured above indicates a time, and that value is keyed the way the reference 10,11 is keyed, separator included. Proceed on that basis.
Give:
1,28
